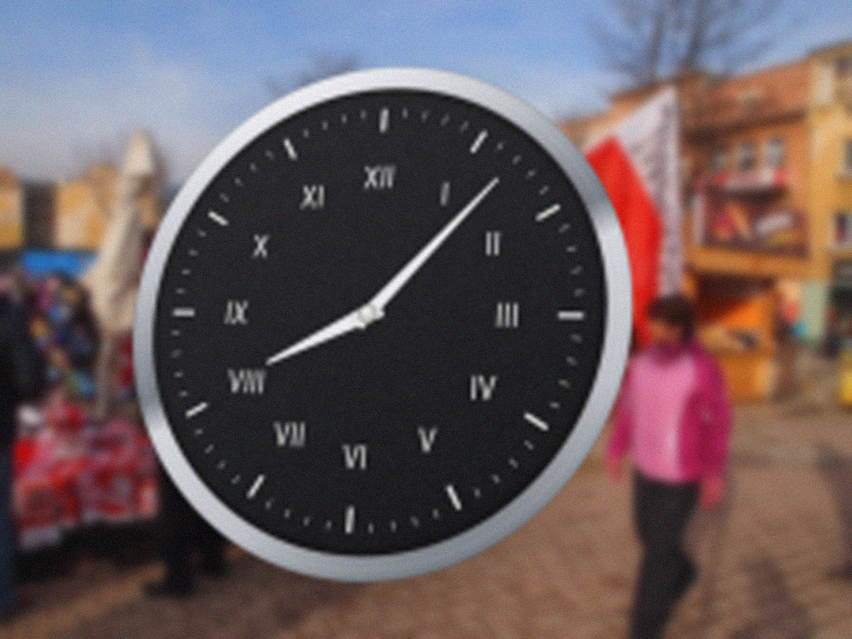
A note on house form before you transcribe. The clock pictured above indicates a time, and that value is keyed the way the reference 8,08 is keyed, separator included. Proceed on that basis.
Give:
8,07
